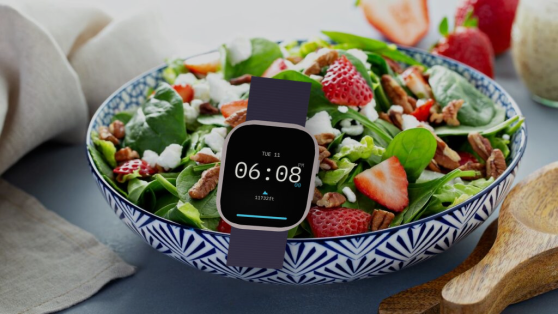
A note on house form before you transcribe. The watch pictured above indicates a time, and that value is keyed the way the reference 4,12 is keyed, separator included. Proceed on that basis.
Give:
6,08
